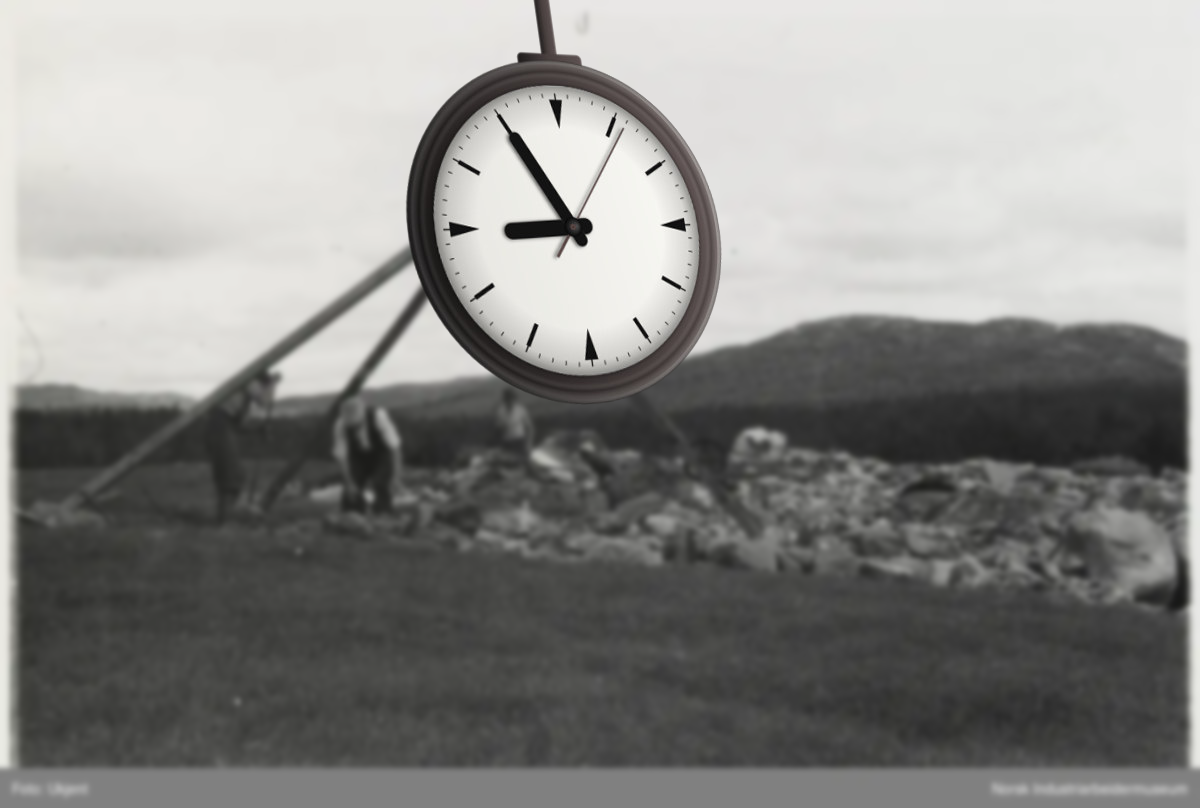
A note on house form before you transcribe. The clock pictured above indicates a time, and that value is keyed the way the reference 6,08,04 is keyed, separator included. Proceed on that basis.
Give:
8,55,06
